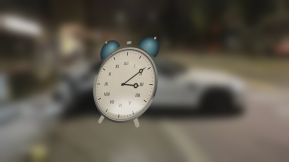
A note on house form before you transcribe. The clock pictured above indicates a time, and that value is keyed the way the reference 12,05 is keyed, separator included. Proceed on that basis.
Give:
3,09
